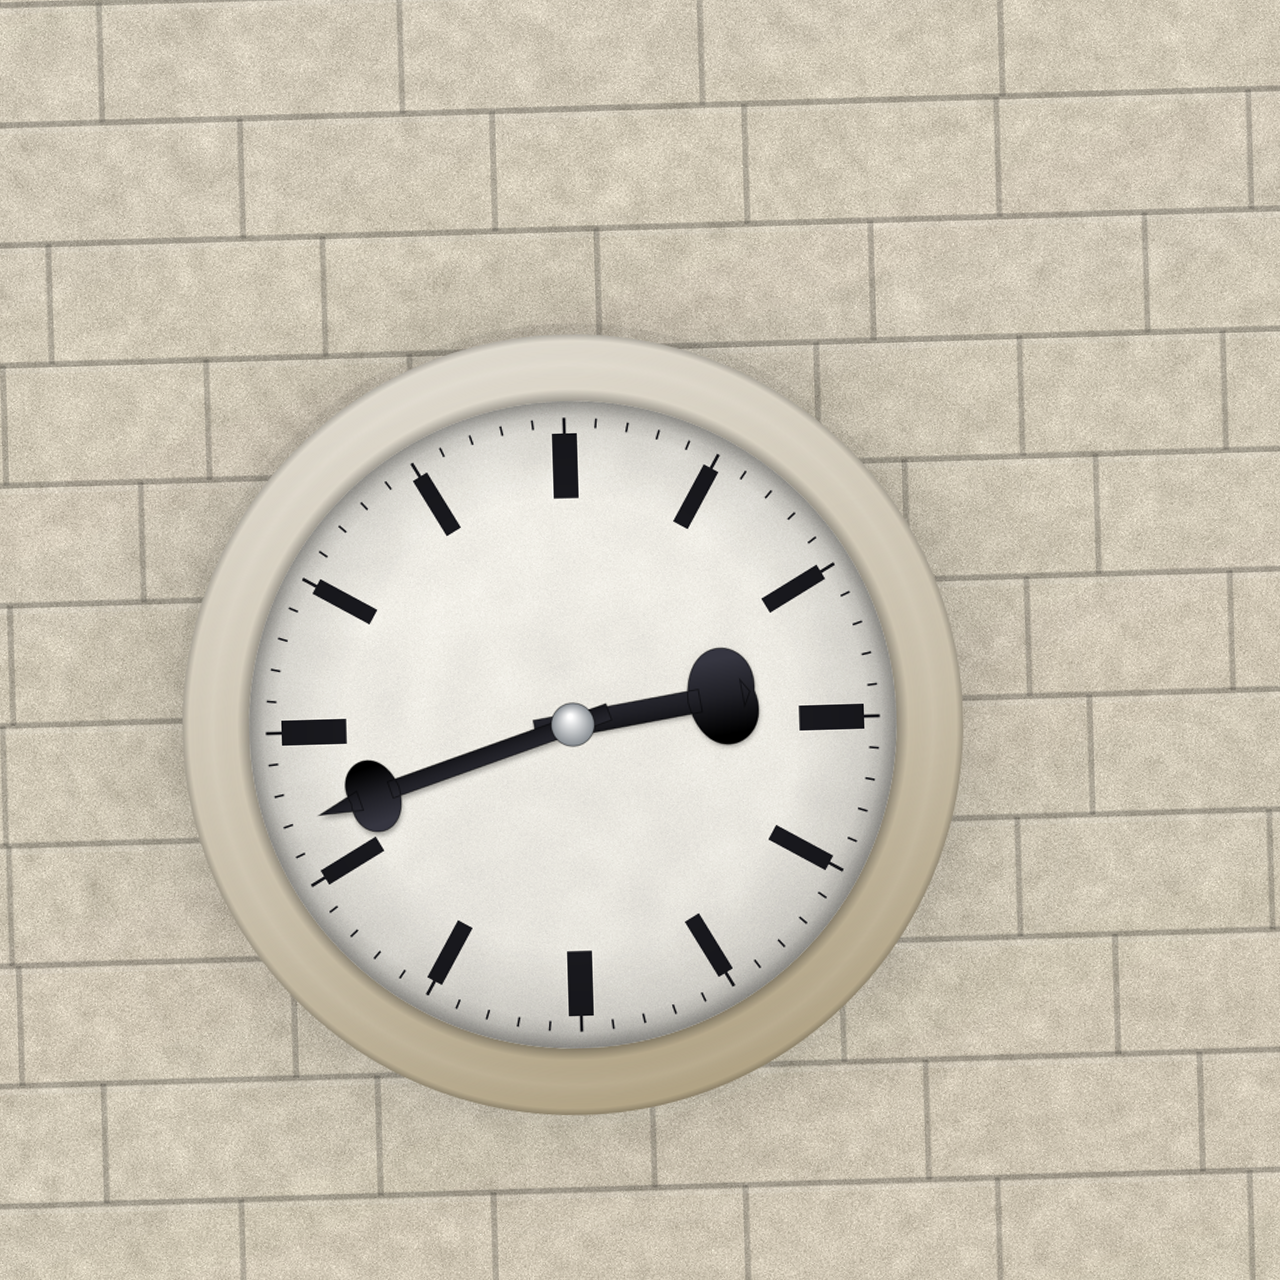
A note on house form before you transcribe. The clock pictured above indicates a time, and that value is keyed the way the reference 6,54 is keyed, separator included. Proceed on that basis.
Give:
2,42
